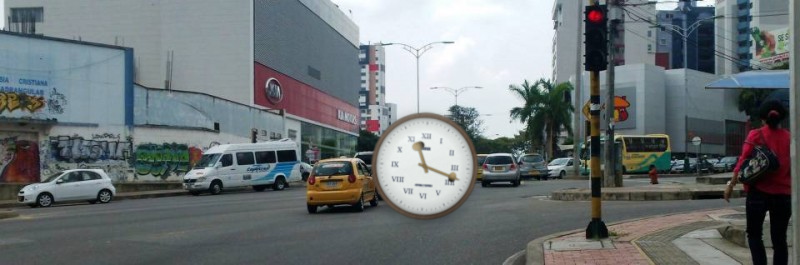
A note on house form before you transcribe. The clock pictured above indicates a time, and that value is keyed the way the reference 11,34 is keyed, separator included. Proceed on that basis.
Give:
11,18
